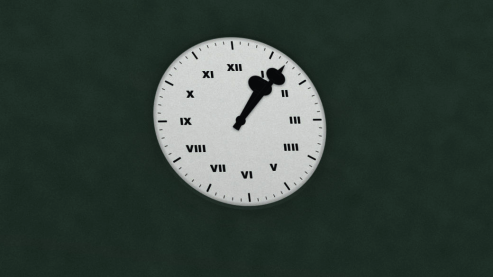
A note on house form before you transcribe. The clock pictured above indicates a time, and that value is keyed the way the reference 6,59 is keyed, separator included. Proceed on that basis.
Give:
1,07
